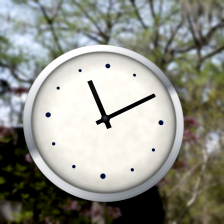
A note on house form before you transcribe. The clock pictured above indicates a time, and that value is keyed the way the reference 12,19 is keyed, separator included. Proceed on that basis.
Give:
11,10
